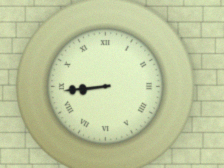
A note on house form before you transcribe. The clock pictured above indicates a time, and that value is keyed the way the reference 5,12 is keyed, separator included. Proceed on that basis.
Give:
8,44
